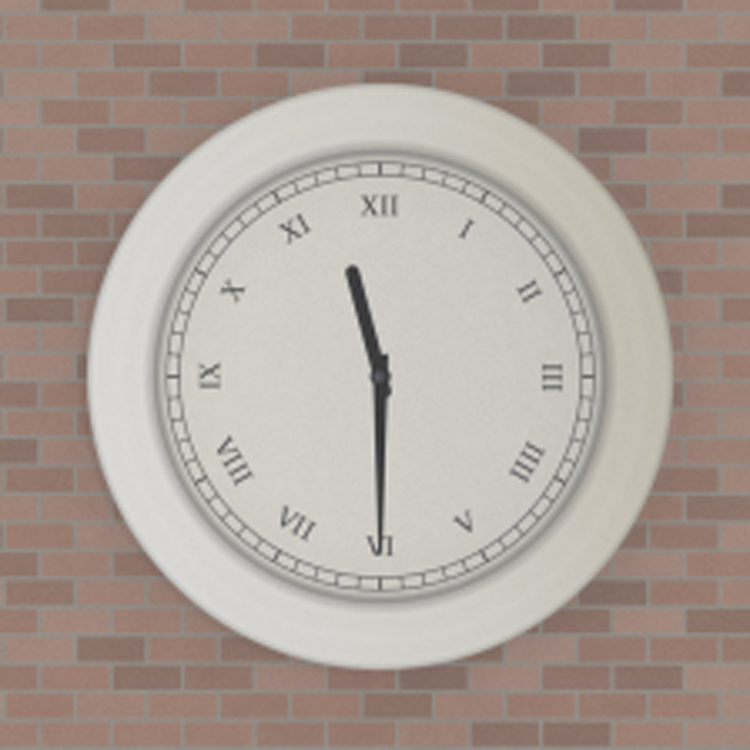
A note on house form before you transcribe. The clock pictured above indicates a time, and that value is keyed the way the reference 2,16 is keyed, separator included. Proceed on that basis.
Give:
11,30
